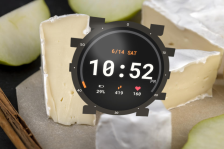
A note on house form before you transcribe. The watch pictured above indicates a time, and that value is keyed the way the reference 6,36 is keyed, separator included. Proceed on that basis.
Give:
10,52
